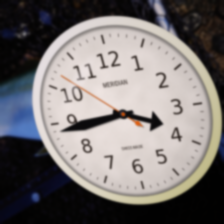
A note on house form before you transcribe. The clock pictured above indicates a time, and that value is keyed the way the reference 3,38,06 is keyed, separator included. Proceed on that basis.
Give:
3,43,52
